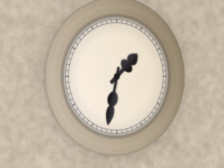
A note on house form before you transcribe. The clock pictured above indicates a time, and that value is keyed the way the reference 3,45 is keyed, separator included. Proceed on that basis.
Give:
1,32
